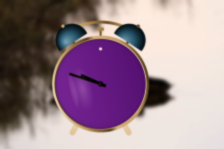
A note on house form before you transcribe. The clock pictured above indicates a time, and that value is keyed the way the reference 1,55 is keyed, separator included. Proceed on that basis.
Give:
9,48
